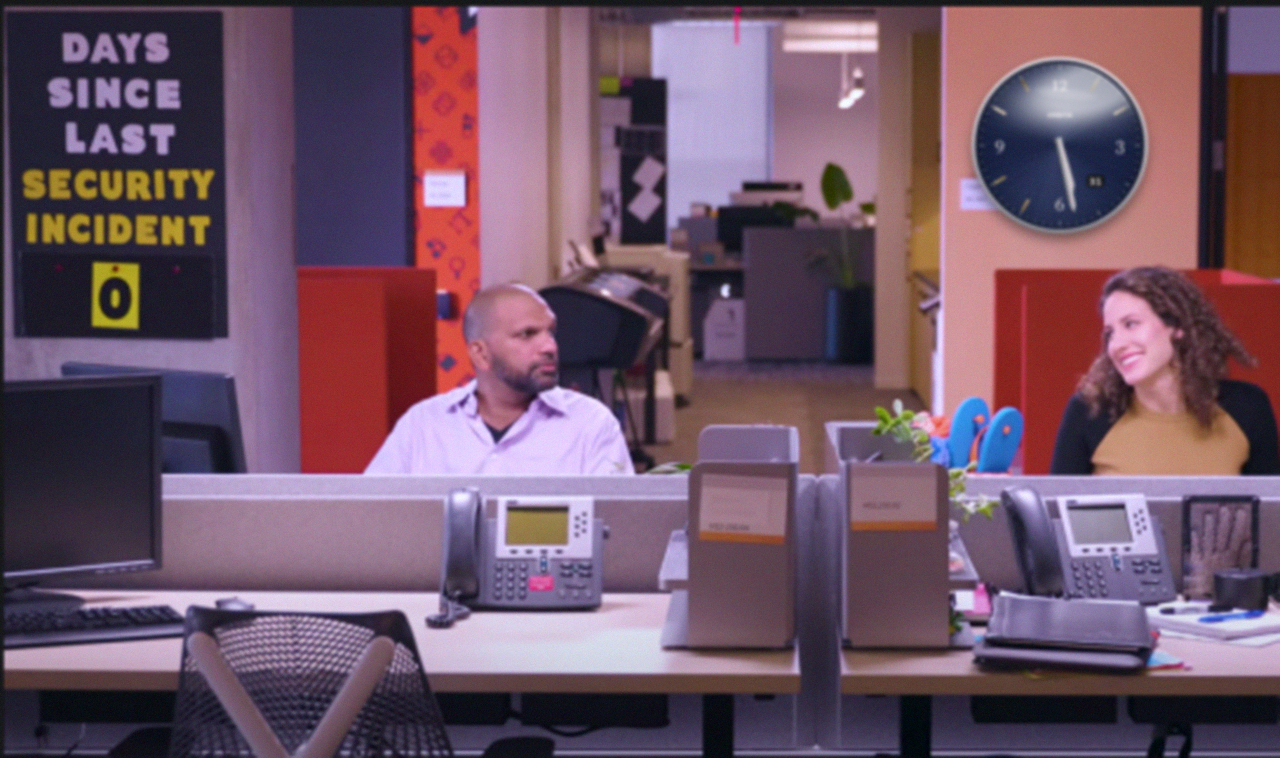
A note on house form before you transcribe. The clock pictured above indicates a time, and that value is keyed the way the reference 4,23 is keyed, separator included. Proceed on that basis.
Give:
5,28
